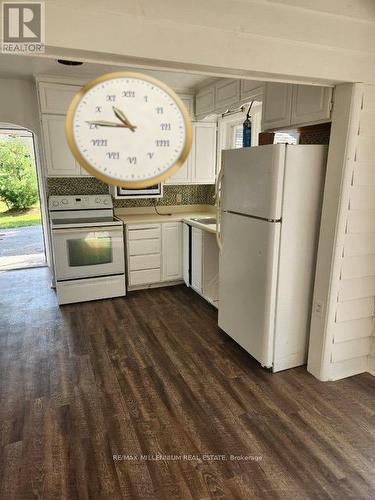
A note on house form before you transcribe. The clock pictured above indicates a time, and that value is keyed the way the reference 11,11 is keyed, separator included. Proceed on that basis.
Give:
10,46
